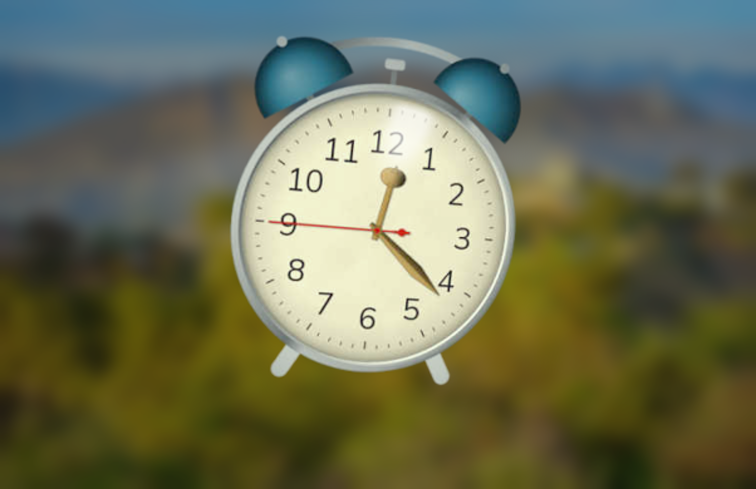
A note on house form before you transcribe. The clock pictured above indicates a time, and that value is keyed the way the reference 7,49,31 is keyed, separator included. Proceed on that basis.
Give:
12,21,45
